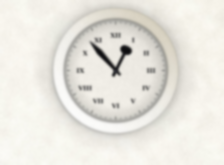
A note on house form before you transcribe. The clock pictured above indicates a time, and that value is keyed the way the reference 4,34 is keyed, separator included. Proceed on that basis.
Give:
12,53
